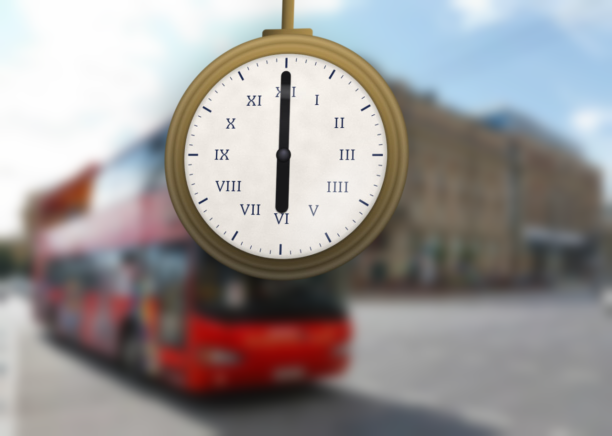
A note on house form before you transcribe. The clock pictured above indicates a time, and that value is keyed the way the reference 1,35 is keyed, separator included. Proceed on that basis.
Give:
6,00
